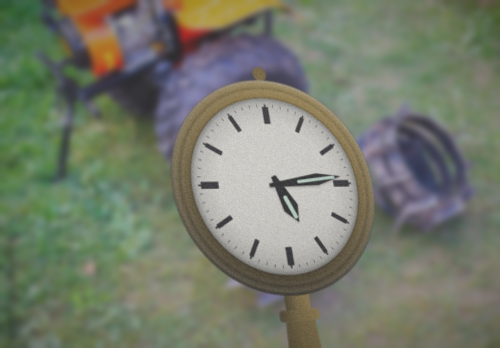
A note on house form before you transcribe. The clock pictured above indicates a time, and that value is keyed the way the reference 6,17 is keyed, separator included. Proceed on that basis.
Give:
5,14
